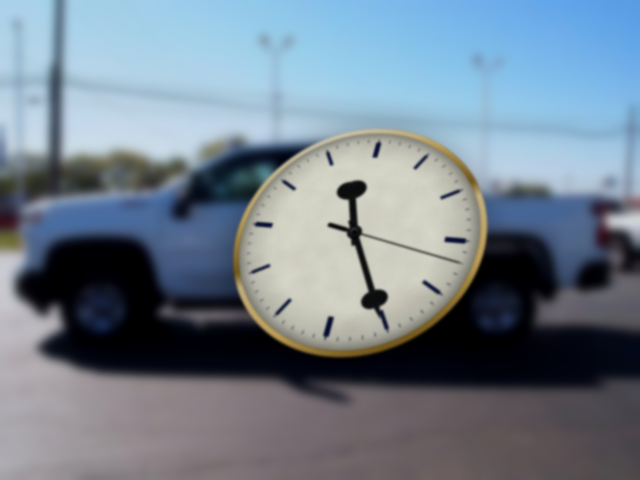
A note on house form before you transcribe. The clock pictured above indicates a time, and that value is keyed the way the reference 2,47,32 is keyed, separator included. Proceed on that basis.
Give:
11,25,17
